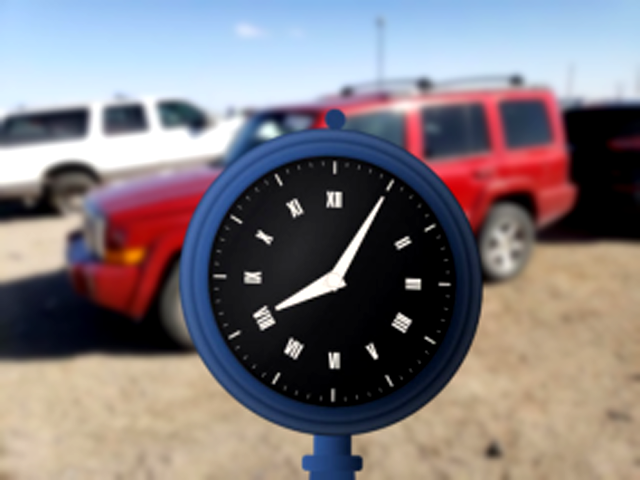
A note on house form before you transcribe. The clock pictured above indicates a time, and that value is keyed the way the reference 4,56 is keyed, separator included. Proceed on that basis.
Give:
8,05
